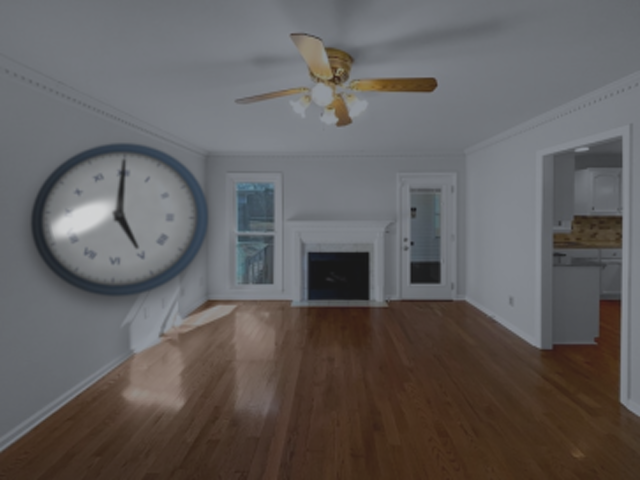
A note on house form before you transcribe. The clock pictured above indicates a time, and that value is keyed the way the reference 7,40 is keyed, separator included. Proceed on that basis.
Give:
5,00
